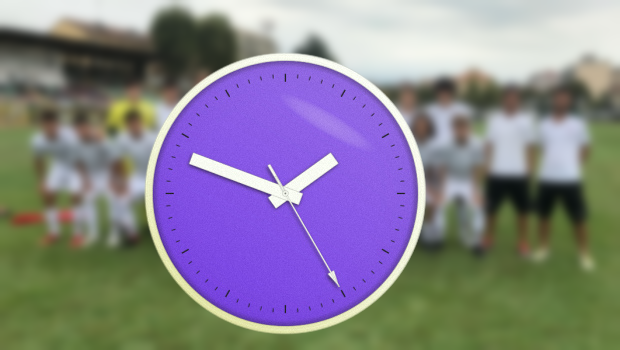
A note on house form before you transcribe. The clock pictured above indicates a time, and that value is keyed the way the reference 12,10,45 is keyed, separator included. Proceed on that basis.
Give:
1,48,25
